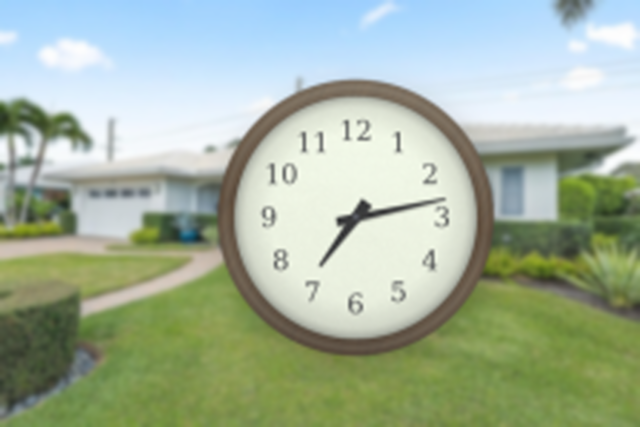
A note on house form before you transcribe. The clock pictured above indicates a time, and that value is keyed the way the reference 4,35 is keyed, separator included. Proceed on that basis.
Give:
7,13
